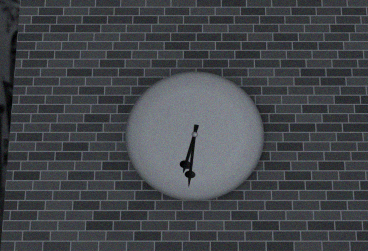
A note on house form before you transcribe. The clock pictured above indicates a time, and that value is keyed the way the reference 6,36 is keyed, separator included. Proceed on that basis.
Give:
6,31
